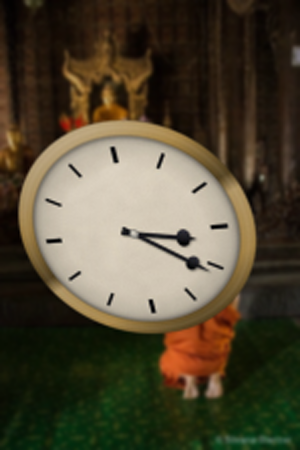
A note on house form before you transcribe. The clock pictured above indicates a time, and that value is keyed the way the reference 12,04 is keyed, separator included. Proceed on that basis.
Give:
3,21
